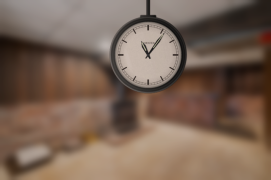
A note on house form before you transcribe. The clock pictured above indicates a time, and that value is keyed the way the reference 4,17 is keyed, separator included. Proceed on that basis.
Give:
11,06
